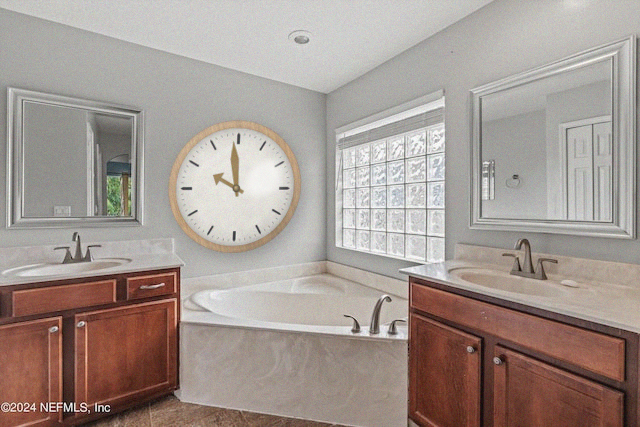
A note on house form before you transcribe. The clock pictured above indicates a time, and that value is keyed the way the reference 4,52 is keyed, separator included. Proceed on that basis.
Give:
9,59
